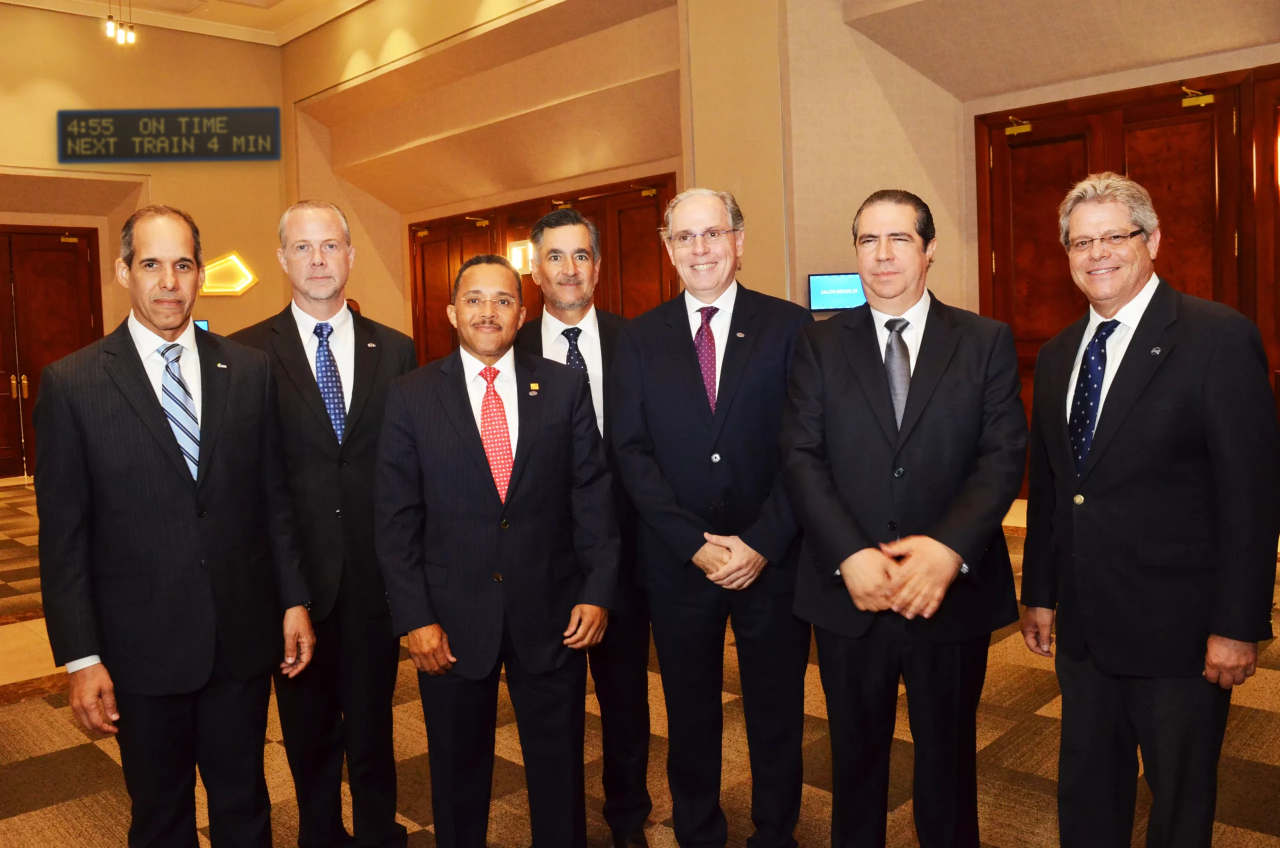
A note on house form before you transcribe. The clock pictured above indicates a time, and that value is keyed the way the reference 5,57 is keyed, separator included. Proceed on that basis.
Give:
4,55
